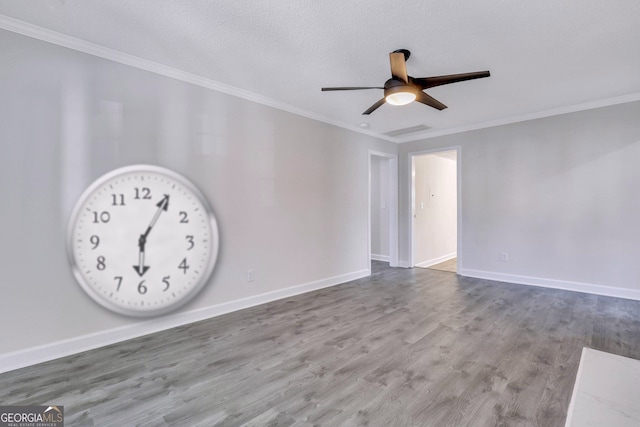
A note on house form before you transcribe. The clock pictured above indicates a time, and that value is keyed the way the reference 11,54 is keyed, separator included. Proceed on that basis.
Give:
6,05
